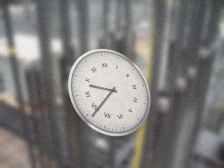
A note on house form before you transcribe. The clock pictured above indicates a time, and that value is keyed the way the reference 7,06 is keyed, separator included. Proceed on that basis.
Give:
9,39
